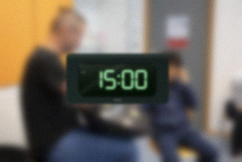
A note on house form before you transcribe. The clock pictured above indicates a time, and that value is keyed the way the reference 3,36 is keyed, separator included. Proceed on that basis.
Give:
15,00
